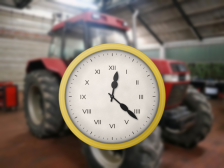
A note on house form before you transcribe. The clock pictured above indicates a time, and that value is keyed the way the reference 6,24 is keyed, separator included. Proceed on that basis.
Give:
12,22
